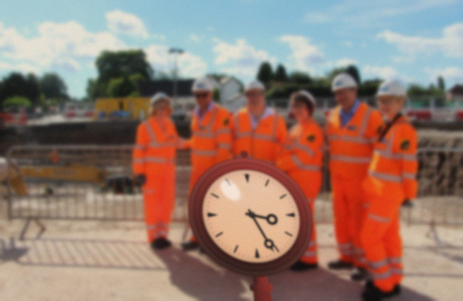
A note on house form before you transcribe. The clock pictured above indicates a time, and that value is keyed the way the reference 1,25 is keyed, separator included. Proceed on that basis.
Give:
3,26
